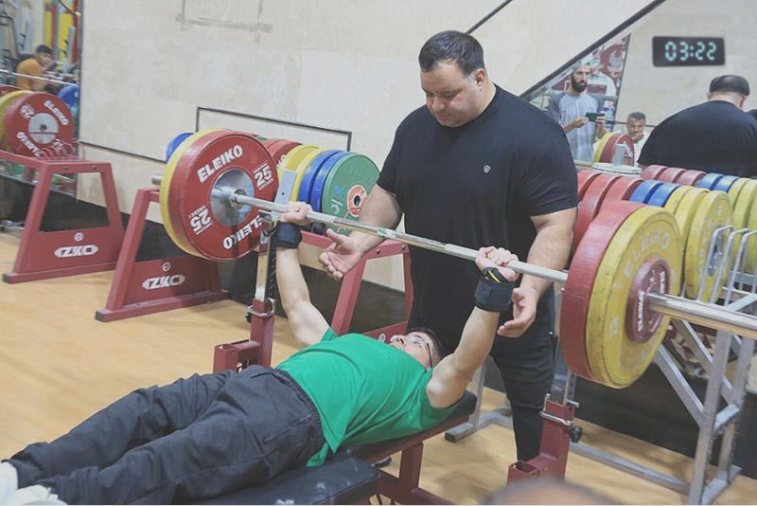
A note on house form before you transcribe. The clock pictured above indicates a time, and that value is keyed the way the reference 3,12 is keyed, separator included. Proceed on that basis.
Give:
3,22
